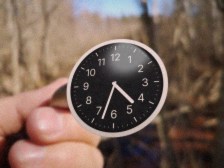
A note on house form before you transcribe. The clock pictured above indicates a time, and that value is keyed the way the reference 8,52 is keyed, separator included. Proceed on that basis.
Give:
4,33
